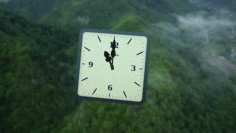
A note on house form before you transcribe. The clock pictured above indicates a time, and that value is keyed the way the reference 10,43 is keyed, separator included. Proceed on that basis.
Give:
11,00
